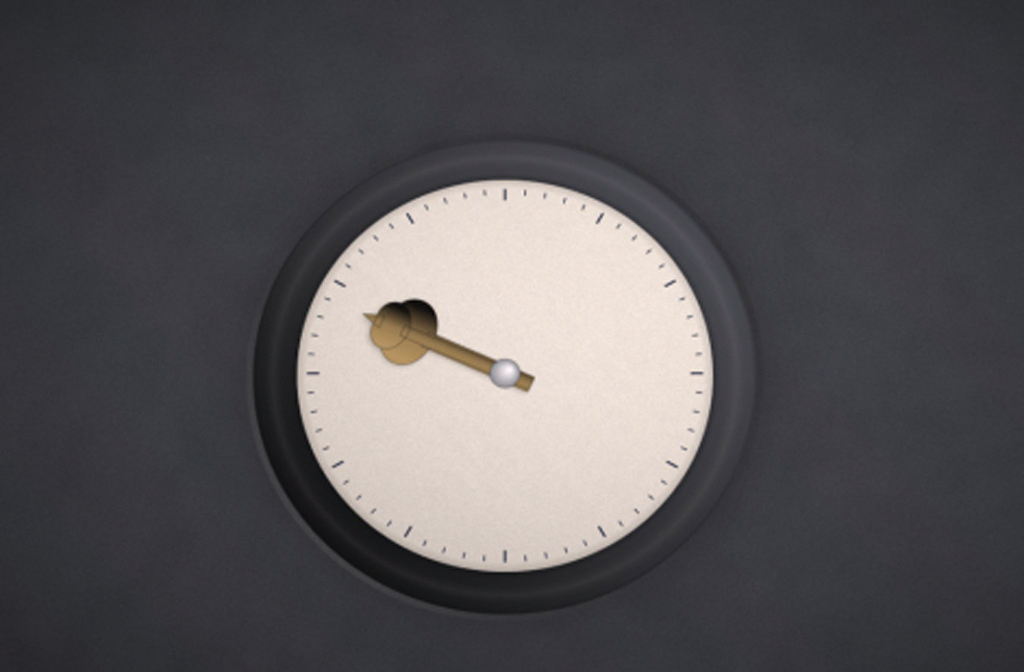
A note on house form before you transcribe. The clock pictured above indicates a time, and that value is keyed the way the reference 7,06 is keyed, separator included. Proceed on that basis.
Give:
9,49
